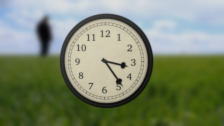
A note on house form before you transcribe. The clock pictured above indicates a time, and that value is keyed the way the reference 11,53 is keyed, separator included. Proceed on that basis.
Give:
3,24
